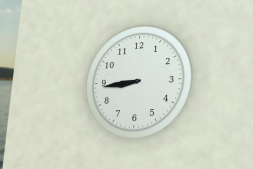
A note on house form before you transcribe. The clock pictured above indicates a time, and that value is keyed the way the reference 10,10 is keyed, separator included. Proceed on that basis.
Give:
8,44
